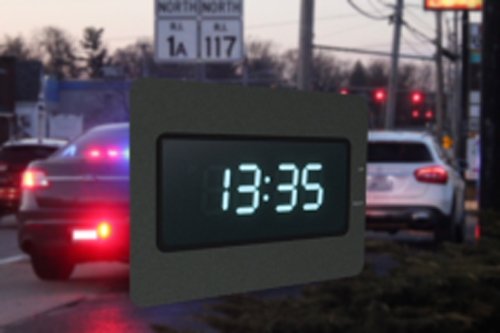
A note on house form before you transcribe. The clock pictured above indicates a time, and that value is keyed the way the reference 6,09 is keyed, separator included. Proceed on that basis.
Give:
13,35
